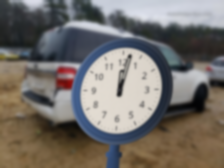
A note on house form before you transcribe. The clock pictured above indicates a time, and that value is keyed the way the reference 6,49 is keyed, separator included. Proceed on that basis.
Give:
12,02
